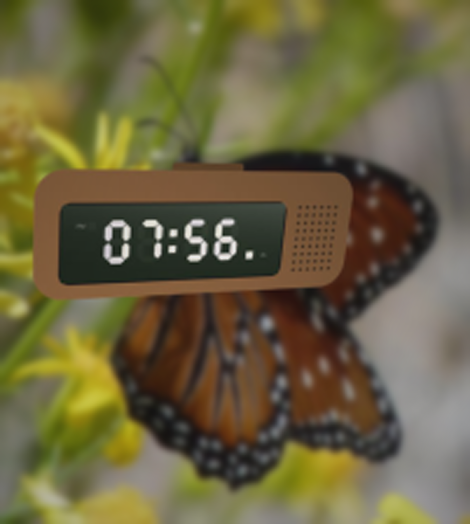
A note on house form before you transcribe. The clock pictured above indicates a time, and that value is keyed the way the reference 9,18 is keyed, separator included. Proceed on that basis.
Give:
7,56
